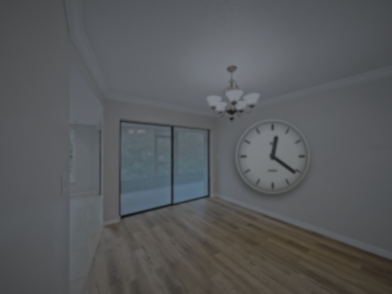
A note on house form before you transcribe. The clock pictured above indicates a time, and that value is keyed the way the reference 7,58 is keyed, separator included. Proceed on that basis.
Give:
12,21
